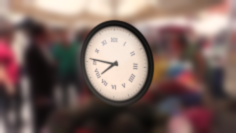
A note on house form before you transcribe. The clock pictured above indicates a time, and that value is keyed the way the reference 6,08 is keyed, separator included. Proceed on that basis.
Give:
7,46
